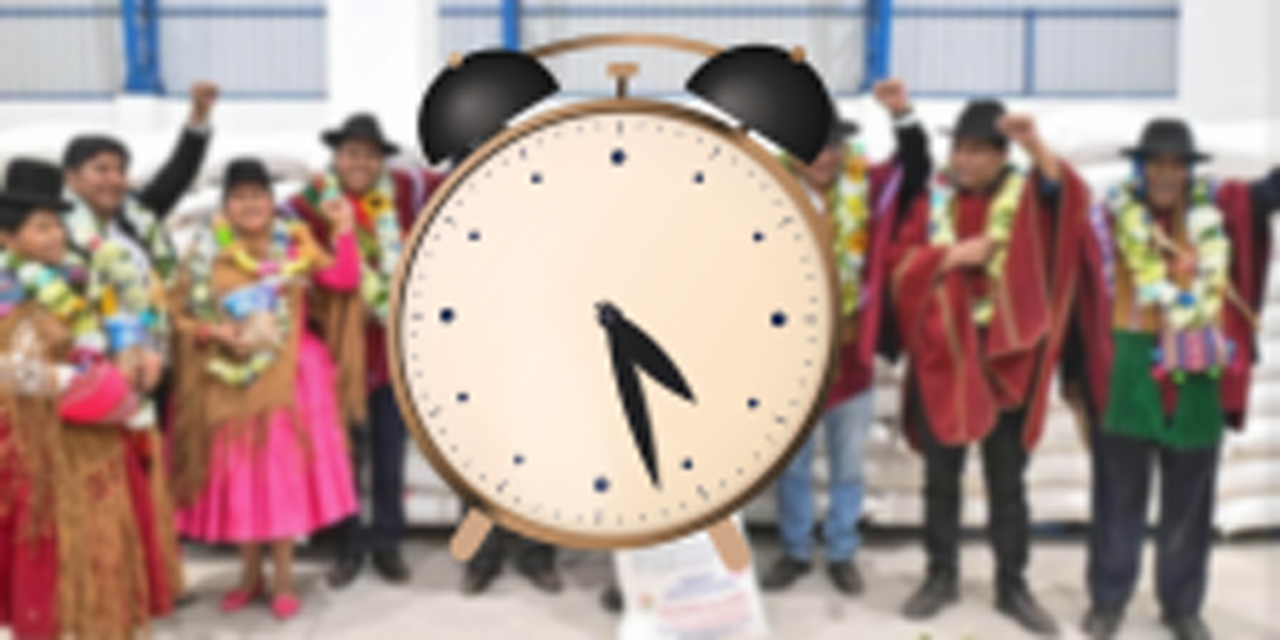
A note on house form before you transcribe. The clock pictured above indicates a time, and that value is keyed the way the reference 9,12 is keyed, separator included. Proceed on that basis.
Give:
4,27
